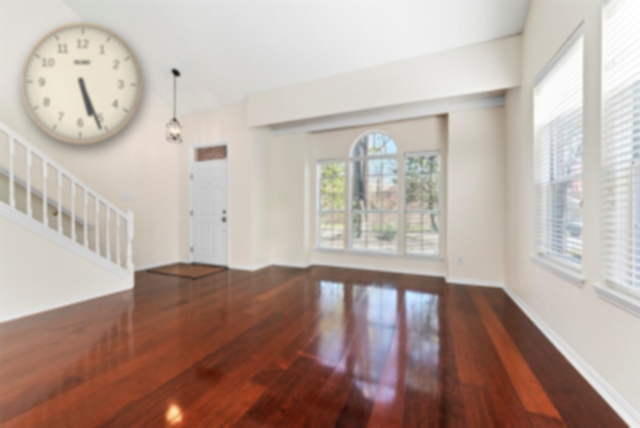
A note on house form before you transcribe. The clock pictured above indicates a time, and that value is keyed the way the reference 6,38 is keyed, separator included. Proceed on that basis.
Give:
5,26
